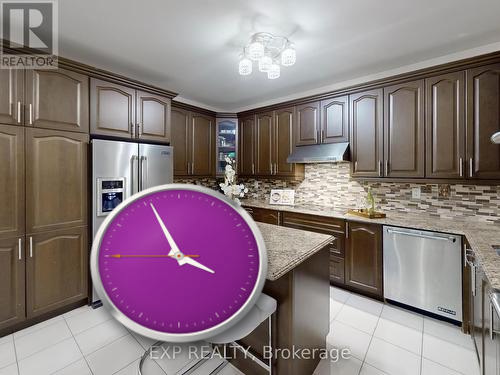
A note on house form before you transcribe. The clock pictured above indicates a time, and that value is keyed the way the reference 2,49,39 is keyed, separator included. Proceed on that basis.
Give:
3,55,45
